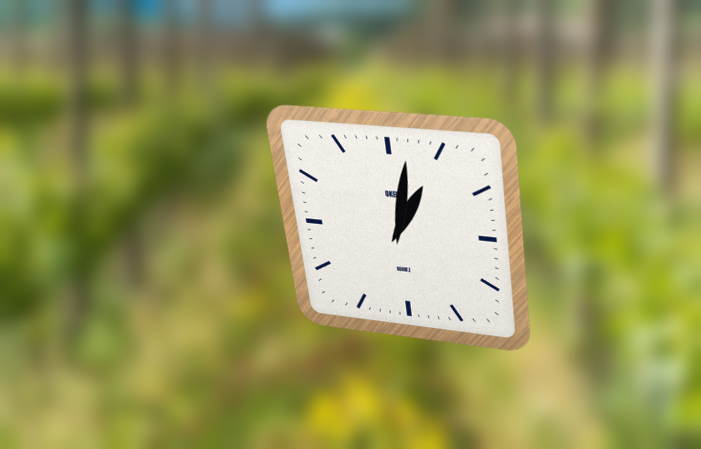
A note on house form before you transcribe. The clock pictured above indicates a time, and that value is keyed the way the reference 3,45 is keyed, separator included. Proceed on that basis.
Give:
1,02
